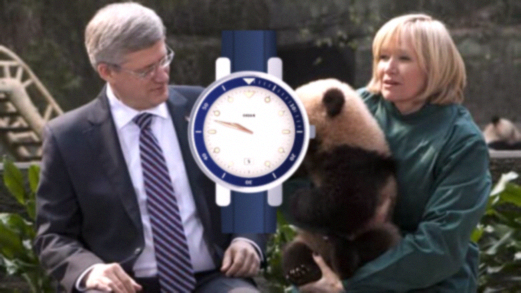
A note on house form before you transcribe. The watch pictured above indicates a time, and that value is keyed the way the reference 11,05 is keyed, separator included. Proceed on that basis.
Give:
9,48
